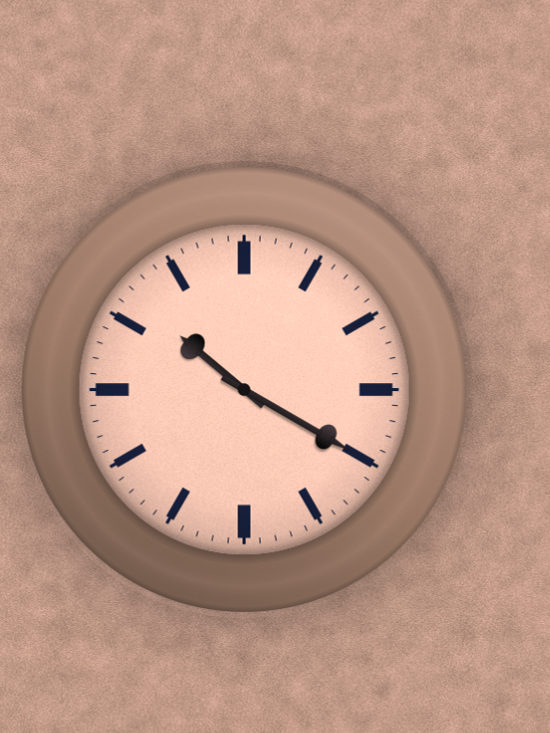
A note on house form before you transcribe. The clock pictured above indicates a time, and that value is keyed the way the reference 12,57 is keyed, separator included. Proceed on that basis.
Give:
10,20
